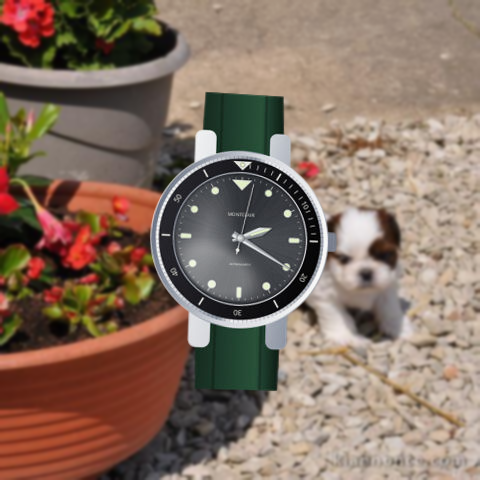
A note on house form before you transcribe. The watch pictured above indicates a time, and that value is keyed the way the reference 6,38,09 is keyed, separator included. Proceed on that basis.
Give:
2,20,02
